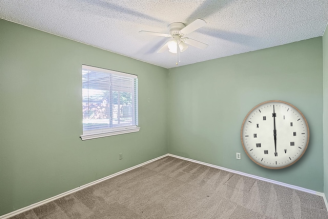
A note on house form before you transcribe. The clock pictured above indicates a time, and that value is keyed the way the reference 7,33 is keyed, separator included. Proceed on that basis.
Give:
6,00
